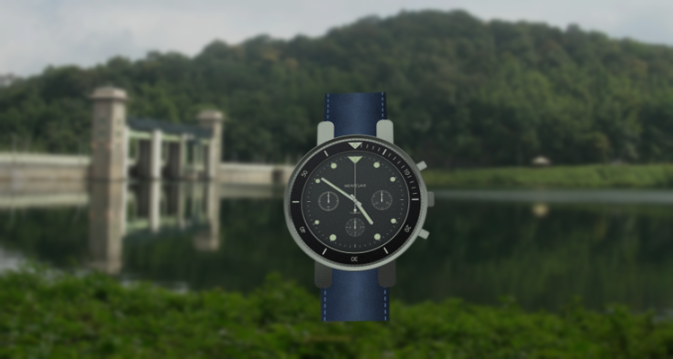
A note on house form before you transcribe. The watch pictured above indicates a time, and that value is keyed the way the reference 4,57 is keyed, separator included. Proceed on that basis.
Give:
4,51
